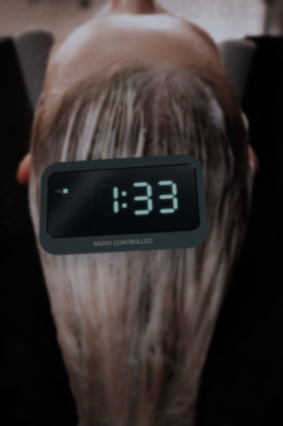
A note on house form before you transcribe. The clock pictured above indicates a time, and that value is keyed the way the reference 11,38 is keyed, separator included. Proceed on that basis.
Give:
1,33
